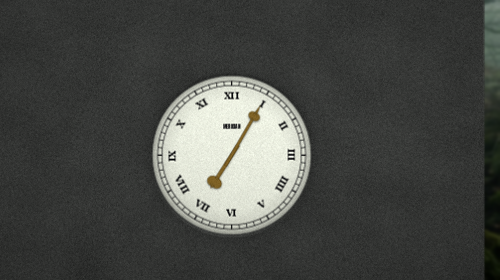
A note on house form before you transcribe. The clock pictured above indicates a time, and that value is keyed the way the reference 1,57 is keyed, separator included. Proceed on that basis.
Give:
7,05
